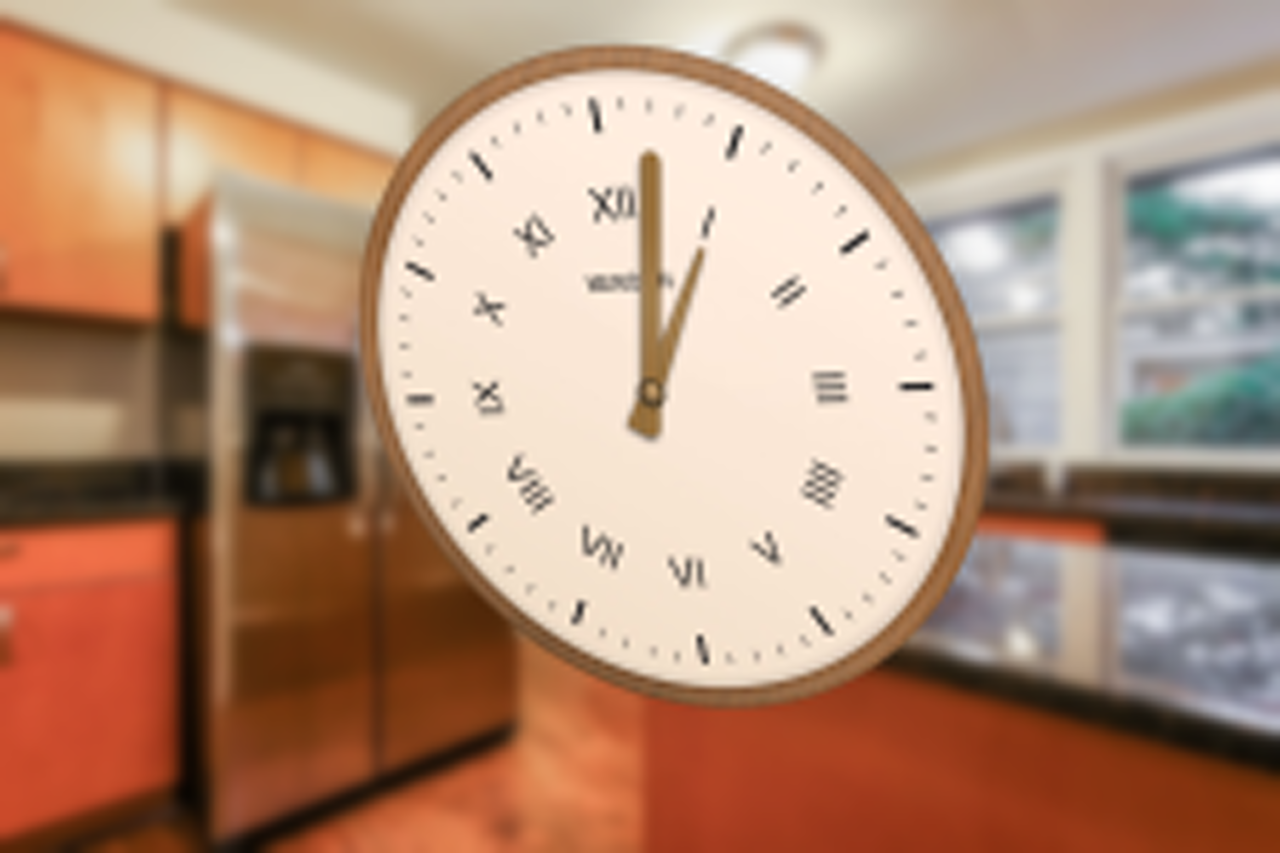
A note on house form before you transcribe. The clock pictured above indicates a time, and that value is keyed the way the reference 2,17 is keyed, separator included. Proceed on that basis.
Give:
1,02
